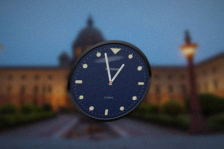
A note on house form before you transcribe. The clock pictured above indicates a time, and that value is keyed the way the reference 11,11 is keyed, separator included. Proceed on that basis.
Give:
12,57
